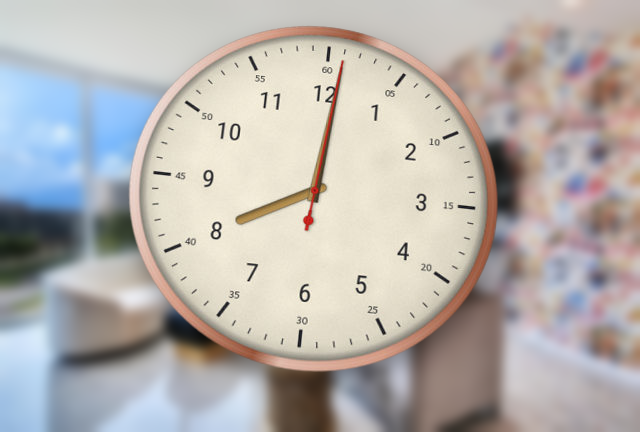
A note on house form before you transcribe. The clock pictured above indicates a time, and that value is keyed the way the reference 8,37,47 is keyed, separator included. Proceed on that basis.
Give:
8,01,01
